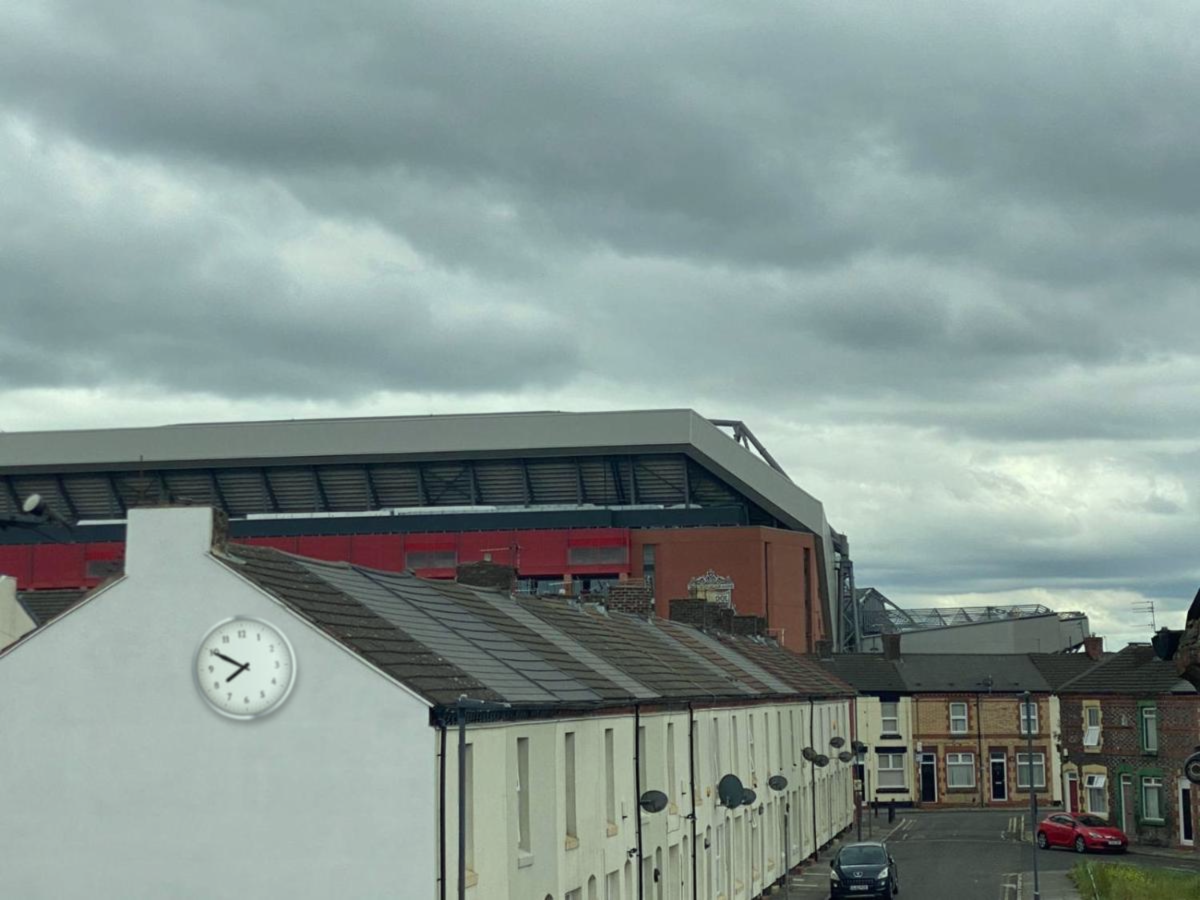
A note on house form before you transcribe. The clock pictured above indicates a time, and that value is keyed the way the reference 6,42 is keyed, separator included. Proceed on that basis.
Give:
7,50
